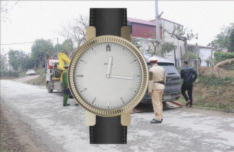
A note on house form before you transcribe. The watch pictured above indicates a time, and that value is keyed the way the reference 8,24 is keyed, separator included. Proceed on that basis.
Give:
12,16
